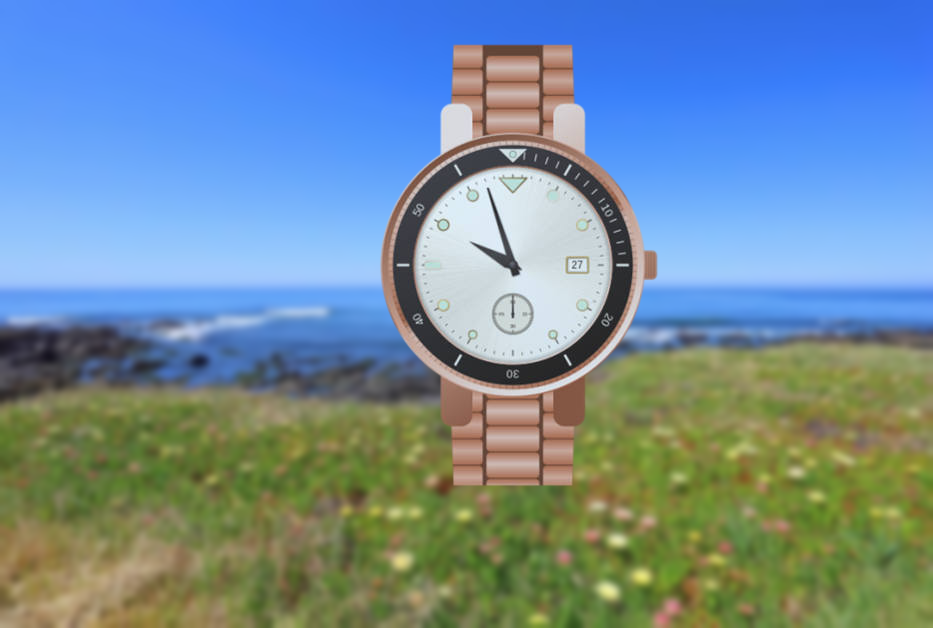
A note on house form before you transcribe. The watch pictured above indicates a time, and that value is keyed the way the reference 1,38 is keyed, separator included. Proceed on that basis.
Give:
9,57
